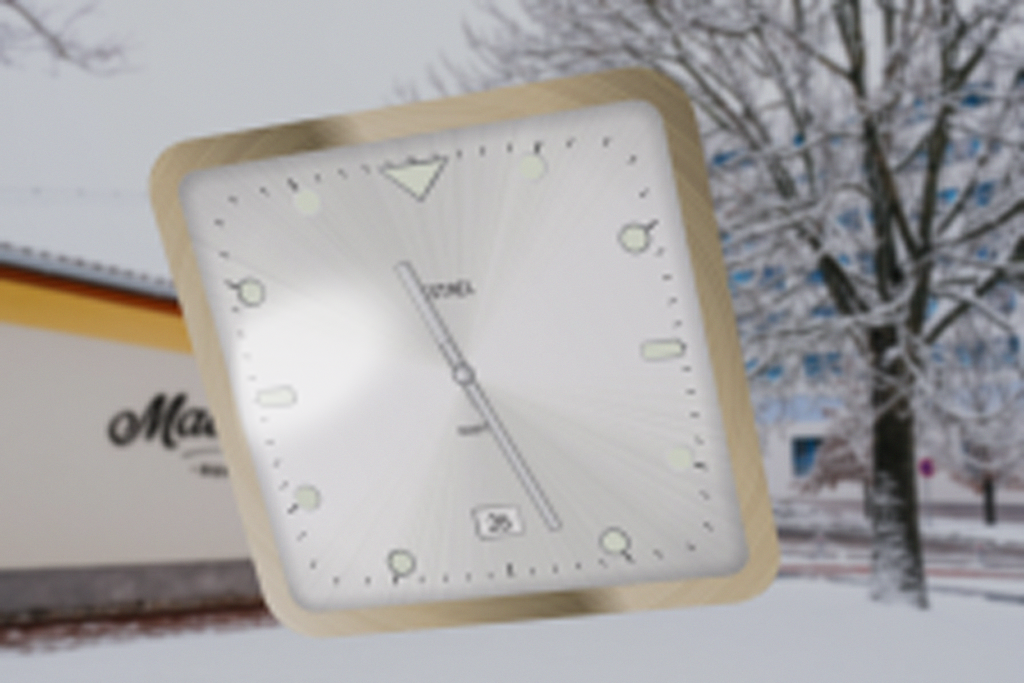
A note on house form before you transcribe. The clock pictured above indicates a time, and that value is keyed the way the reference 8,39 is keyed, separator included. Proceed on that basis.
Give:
11,27
